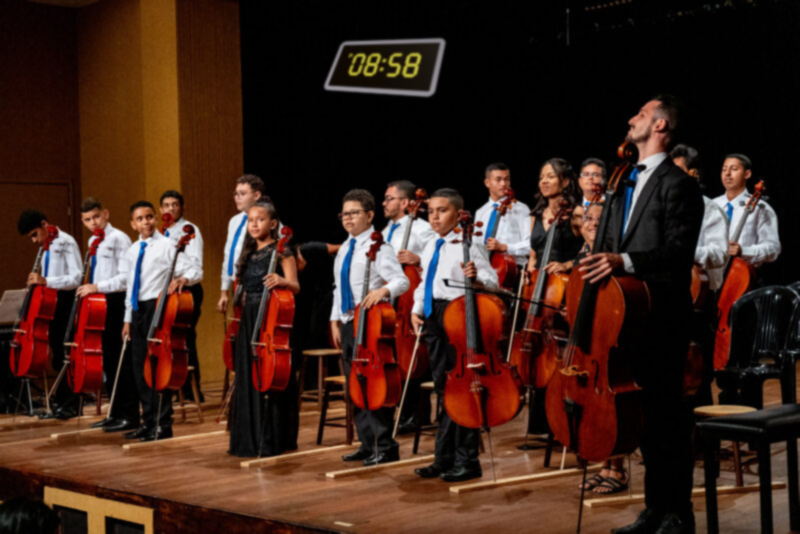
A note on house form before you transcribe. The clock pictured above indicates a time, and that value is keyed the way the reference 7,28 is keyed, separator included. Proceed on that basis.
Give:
8,58
